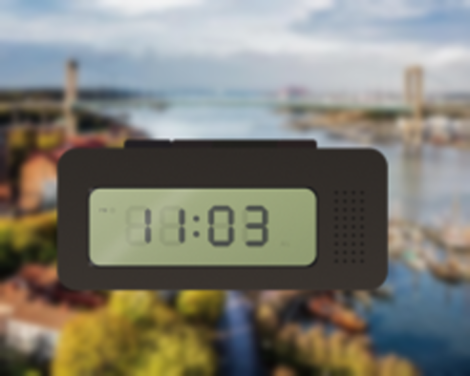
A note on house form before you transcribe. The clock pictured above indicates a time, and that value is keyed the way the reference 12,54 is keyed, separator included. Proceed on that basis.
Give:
11,03
